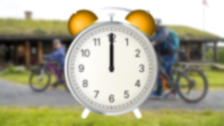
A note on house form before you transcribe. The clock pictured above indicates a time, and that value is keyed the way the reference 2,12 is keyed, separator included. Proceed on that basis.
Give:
12,00
